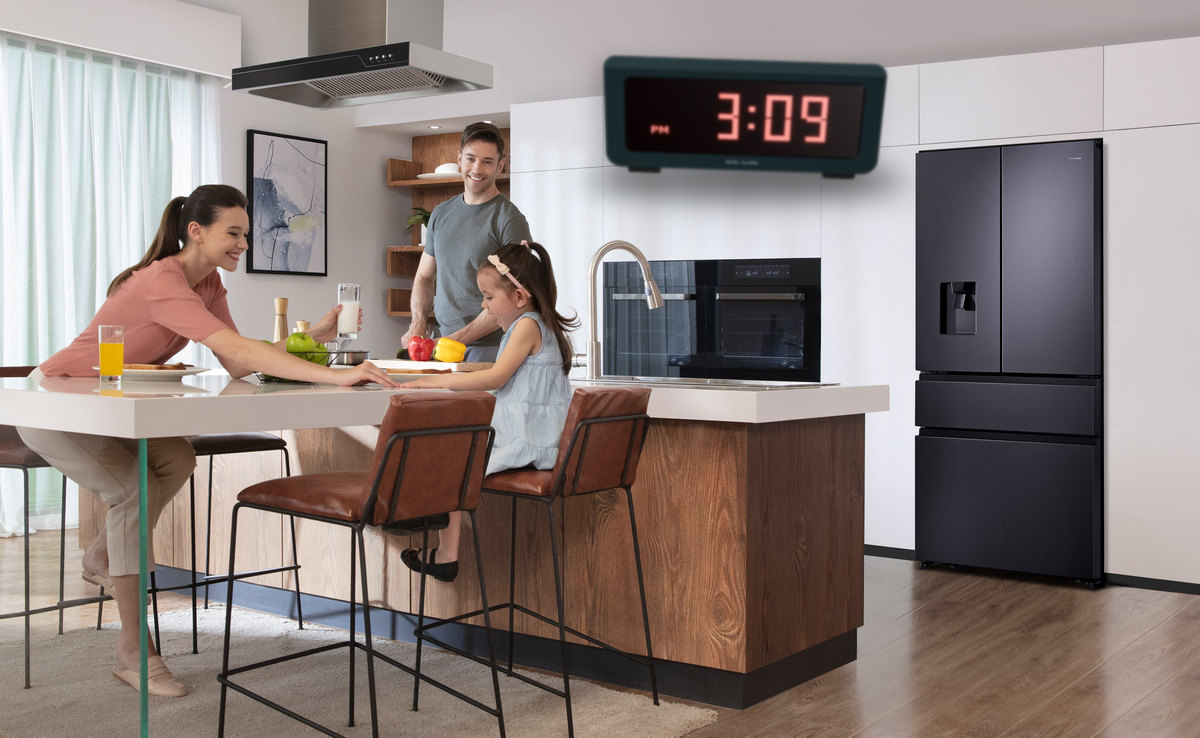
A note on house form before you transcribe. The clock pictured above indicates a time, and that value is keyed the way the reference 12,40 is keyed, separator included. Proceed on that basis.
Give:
3,09
